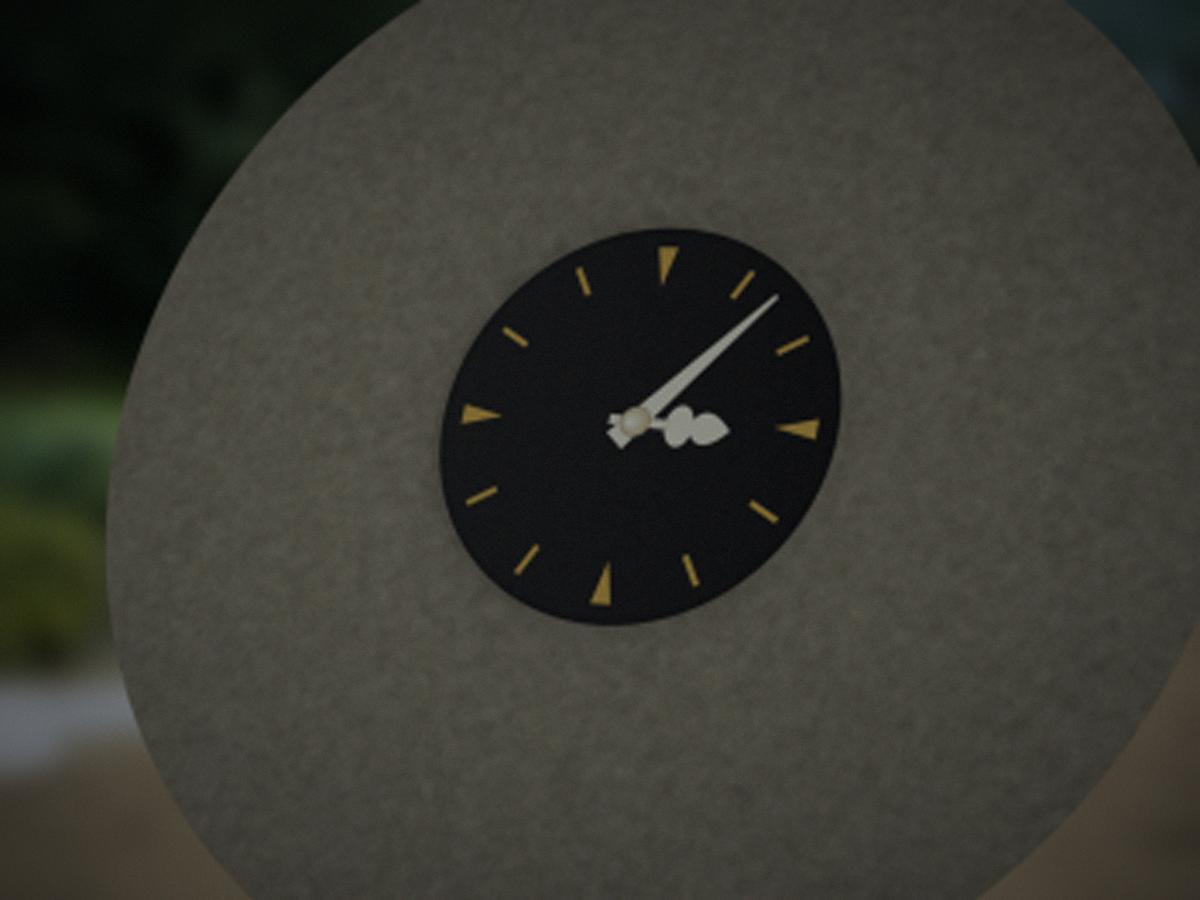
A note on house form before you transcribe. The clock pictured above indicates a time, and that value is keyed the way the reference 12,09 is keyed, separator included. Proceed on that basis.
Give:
3,07
